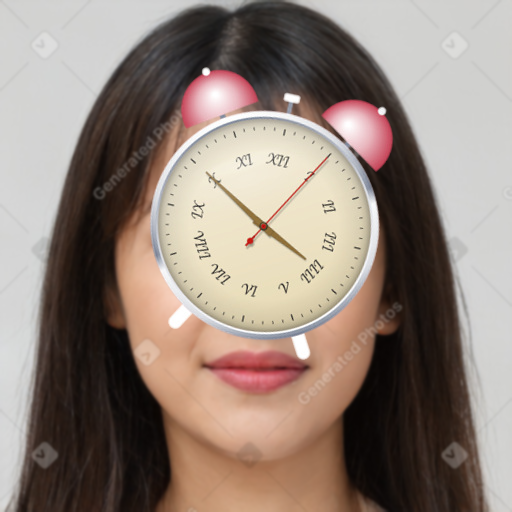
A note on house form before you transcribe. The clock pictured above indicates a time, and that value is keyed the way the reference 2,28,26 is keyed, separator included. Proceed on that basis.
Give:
3,50,05
